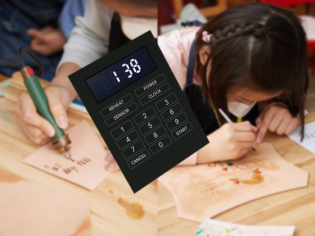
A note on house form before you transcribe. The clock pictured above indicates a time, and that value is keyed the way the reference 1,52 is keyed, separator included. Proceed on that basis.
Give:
1,38
